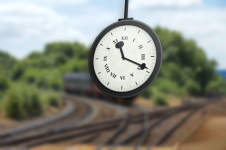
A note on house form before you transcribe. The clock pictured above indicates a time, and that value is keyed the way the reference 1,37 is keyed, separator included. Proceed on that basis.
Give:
11,19
